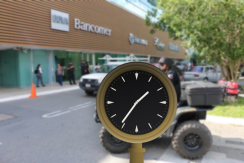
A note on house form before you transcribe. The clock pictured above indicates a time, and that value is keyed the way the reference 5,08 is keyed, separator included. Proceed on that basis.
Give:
1,36
